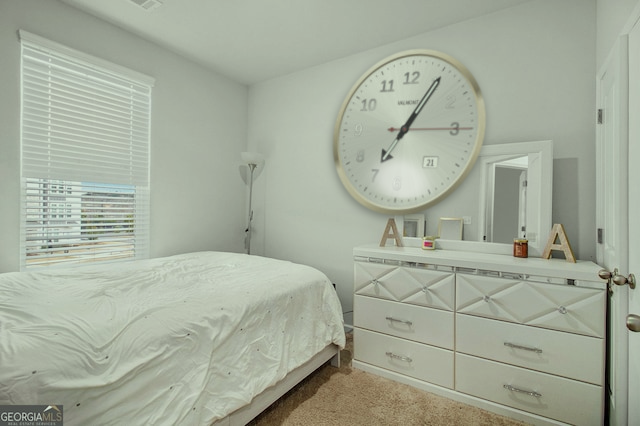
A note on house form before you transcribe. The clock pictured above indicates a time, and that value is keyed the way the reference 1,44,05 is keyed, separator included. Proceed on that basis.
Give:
7,05,15
